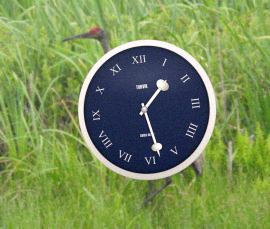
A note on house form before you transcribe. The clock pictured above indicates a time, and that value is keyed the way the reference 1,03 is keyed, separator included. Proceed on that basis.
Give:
1,28
